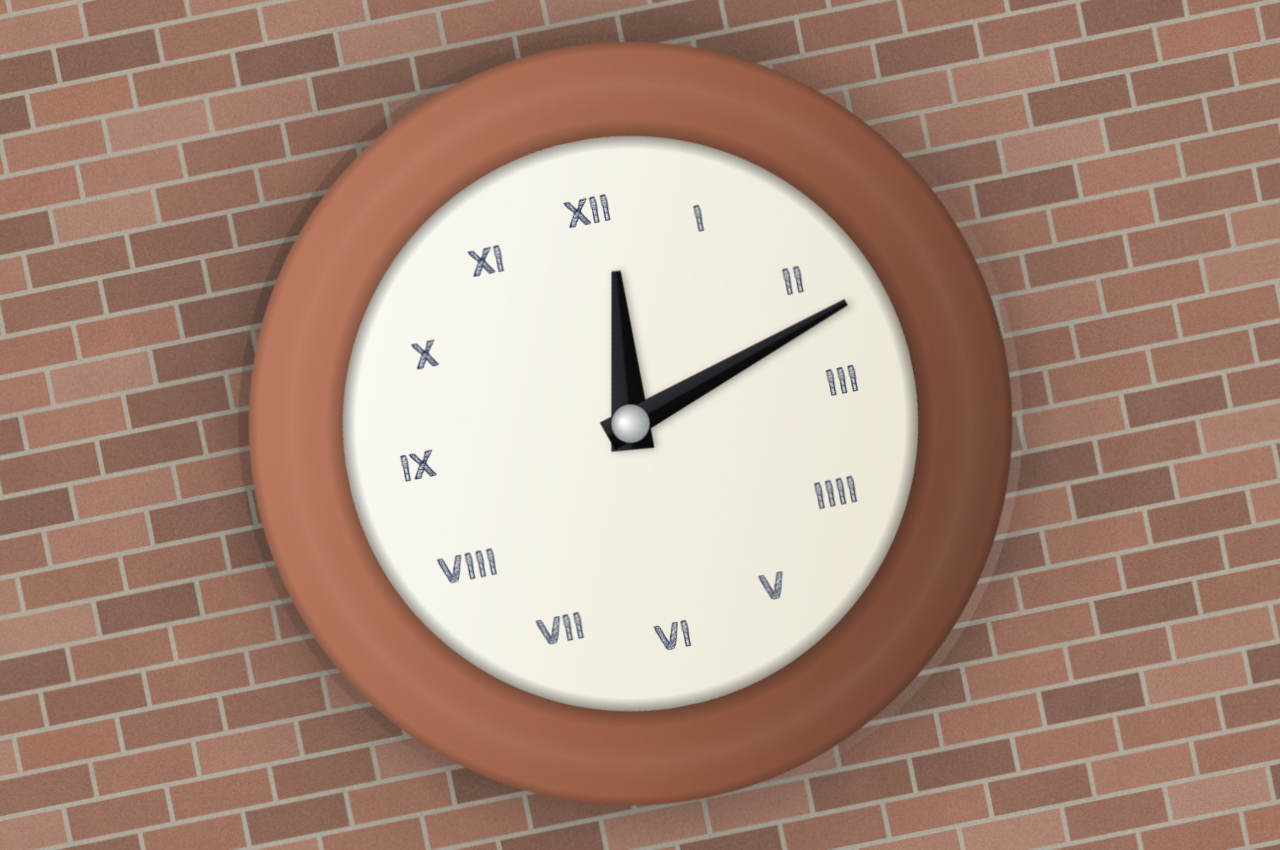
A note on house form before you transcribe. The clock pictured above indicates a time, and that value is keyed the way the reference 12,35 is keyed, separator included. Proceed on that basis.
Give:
12,12
